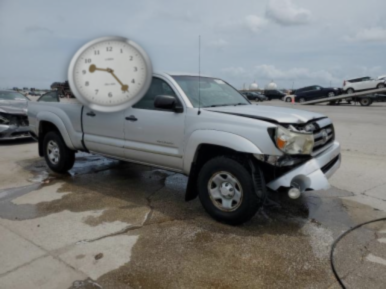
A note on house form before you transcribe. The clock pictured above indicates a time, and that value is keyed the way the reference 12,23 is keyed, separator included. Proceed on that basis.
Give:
9,24
